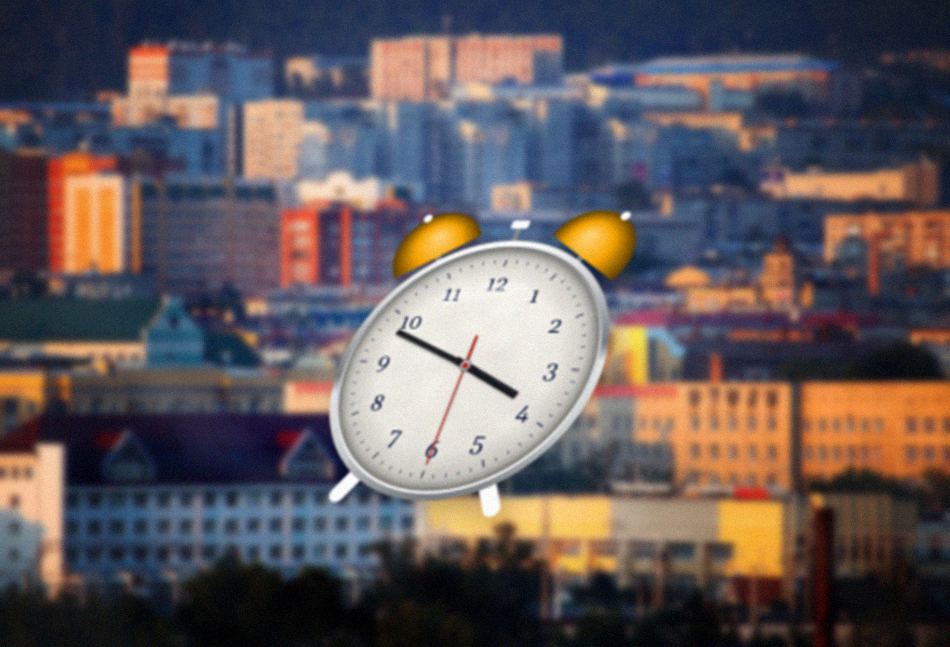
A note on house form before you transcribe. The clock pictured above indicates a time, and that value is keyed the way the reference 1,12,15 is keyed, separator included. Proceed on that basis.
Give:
3,48,30
